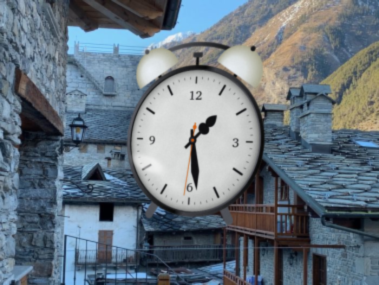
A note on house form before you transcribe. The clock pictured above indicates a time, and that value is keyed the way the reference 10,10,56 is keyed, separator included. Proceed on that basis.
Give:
1,28,31
